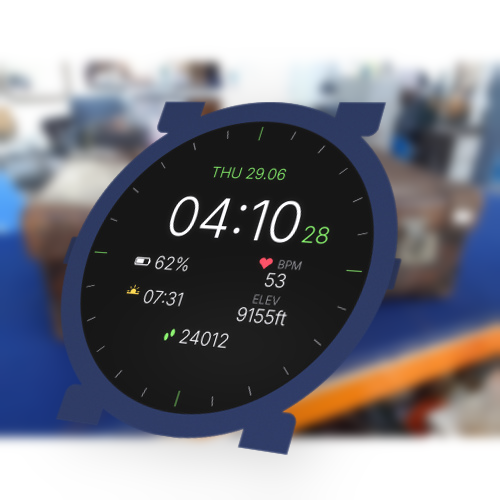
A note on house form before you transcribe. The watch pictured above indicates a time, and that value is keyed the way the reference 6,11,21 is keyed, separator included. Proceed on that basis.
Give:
4,10,28
